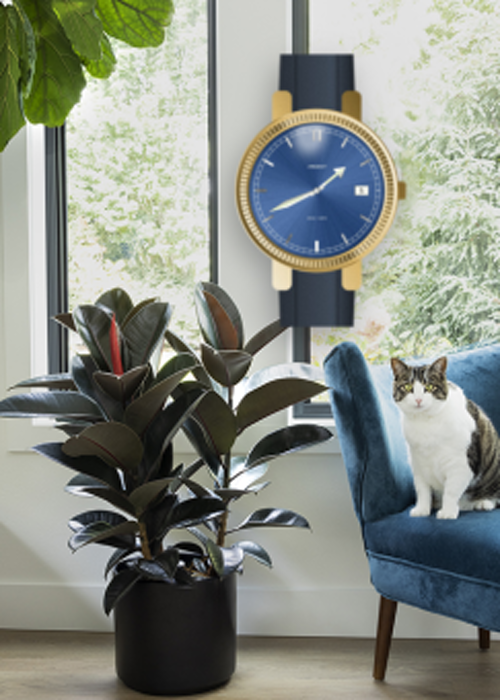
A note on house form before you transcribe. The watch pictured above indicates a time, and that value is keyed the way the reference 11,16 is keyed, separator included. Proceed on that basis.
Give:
1,41
